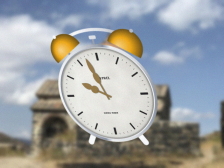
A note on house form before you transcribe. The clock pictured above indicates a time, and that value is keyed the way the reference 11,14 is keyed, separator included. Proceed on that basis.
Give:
9,57
